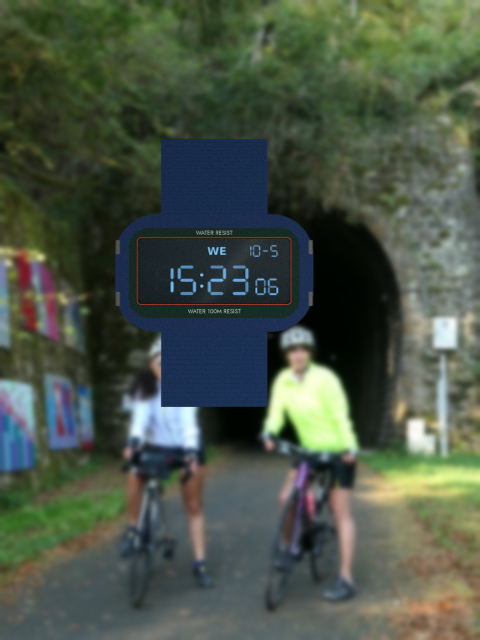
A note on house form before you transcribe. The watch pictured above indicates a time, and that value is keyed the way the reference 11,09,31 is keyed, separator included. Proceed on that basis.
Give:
15,23,06
